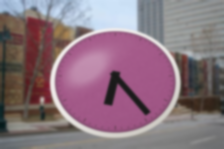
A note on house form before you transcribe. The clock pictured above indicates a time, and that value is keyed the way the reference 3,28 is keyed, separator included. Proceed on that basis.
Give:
6,24
